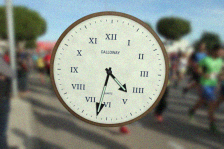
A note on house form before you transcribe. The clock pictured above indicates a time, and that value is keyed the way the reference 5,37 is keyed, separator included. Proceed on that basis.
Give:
4,32
